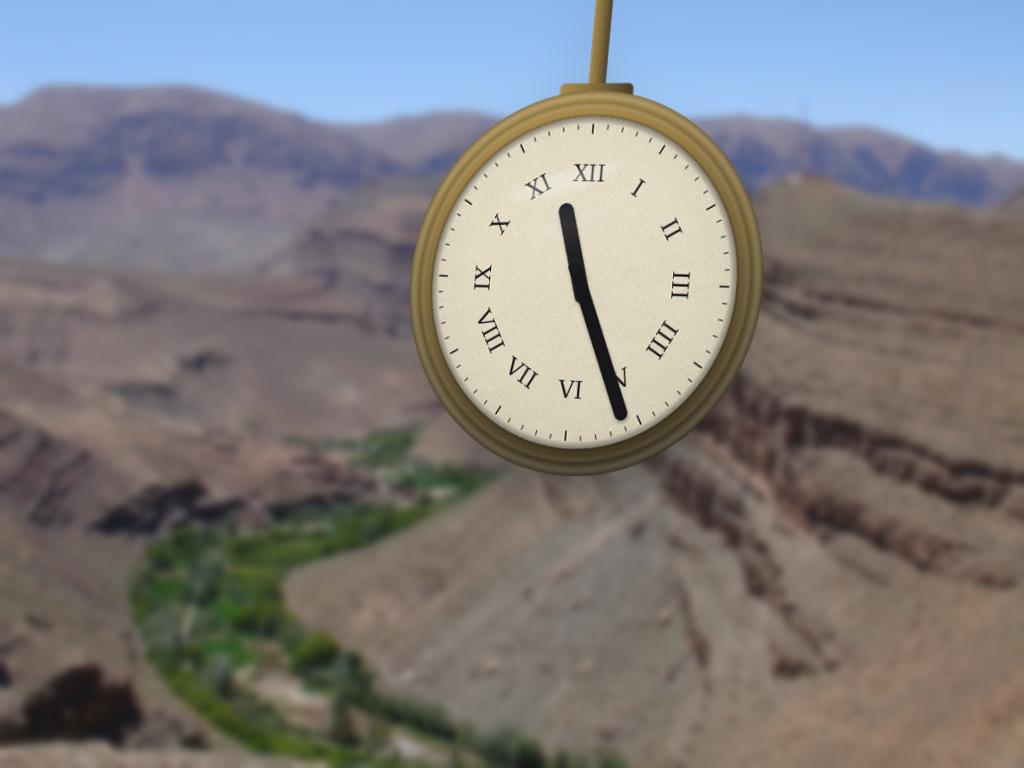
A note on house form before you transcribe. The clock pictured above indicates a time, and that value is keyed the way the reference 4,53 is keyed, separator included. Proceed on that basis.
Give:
11,26
